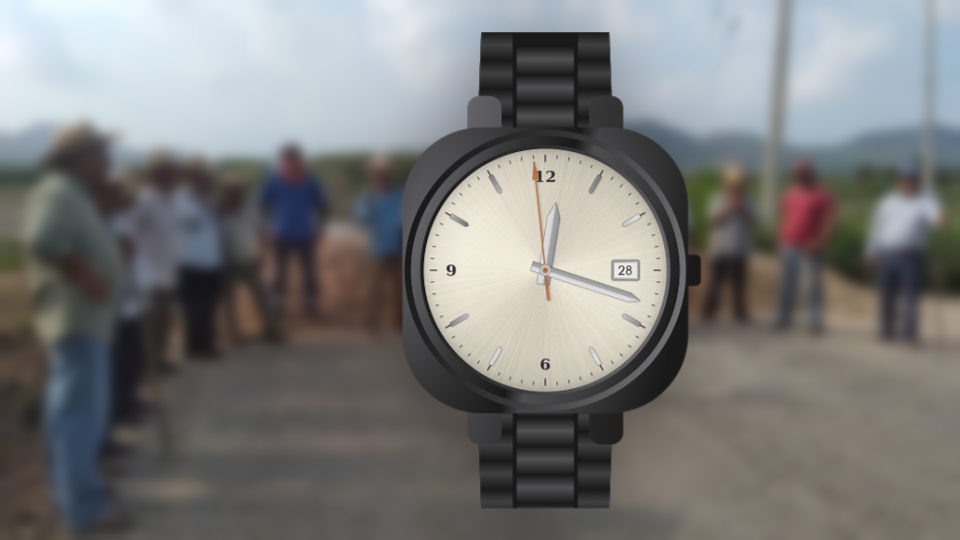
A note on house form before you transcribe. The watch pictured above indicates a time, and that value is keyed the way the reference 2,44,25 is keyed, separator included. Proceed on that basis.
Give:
12,17,59
